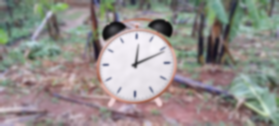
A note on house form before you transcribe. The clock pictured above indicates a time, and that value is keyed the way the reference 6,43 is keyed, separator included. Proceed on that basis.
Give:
12,11
